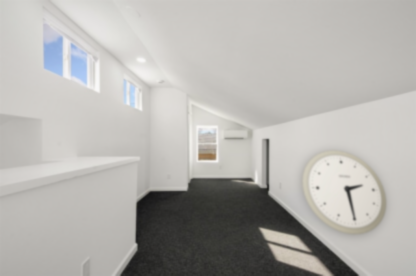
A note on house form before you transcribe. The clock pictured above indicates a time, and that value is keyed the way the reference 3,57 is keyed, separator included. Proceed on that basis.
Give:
2,30
